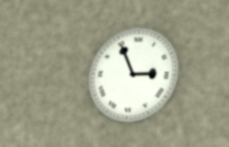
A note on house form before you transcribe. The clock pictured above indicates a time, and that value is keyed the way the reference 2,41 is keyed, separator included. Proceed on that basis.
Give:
2,55
